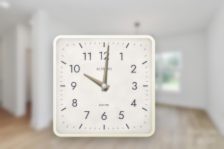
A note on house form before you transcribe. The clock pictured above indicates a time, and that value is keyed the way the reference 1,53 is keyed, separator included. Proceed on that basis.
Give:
10,01
